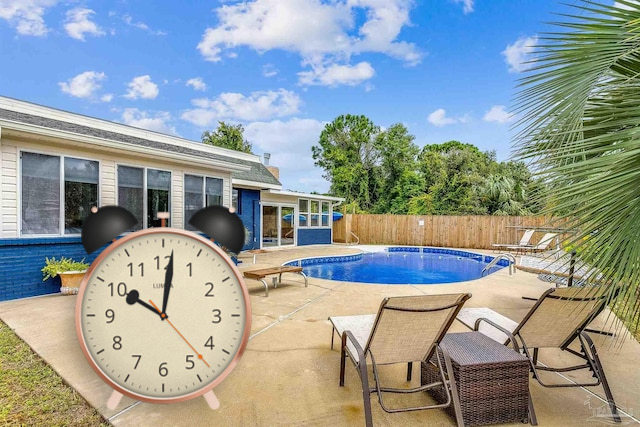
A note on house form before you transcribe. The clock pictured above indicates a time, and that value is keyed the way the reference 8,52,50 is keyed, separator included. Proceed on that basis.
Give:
10,01,23
